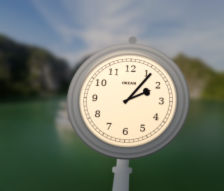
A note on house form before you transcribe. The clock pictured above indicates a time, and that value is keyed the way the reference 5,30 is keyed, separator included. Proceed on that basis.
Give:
2,06
